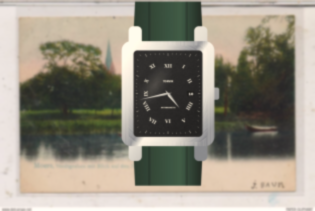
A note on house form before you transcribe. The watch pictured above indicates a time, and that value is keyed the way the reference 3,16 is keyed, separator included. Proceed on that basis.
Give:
4,43
